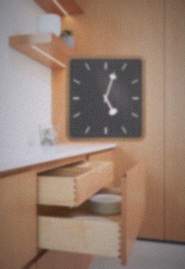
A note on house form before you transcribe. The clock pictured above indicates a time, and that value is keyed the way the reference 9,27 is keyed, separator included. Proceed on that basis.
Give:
5,03
